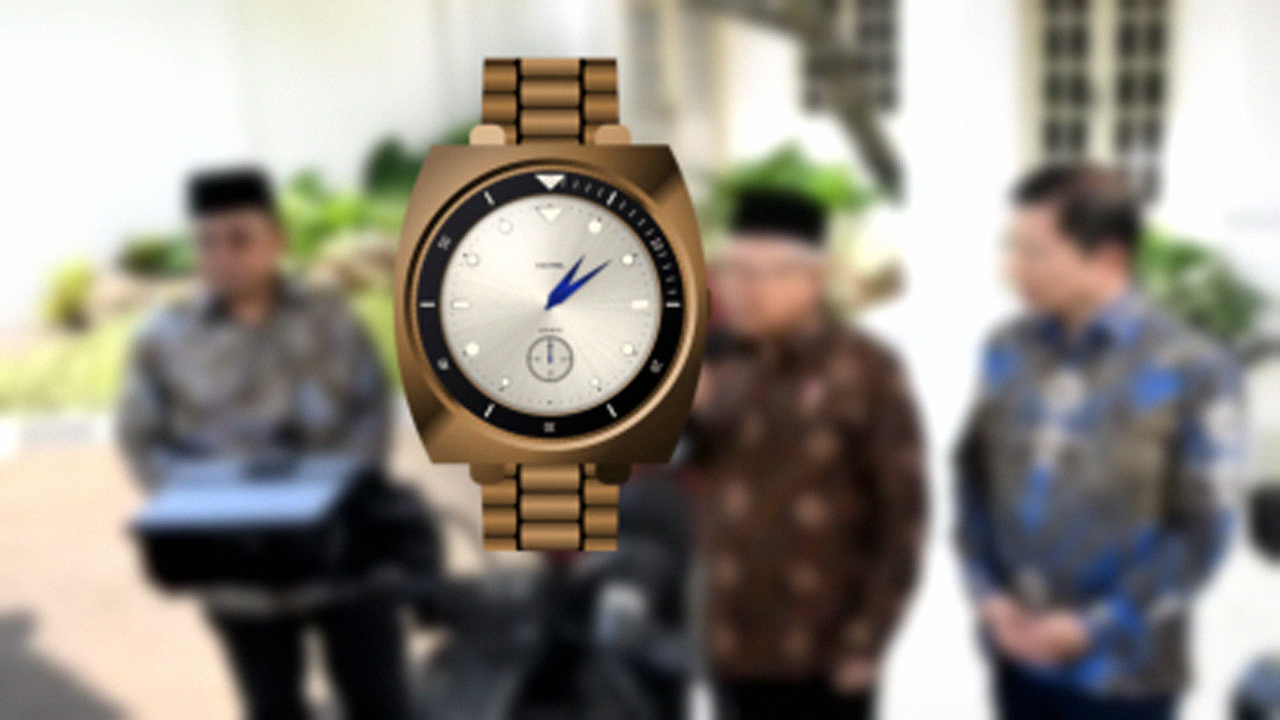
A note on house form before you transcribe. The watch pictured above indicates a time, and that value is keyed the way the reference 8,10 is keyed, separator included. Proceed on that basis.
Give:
1,09
